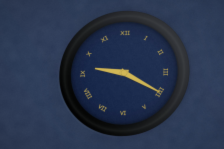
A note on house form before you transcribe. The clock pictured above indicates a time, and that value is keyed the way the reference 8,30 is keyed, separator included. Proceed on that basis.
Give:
9,20
